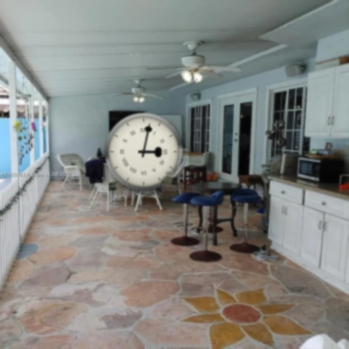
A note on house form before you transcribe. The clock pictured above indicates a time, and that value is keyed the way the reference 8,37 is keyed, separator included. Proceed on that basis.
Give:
3,02
